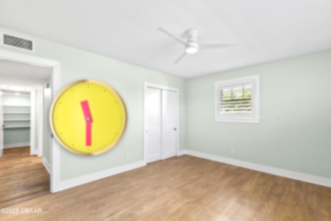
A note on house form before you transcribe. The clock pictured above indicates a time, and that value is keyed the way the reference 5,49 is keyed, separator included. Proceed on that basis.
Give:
11,30
